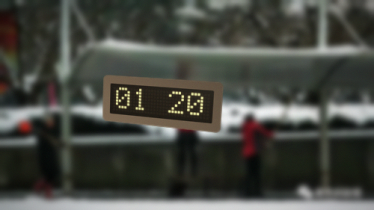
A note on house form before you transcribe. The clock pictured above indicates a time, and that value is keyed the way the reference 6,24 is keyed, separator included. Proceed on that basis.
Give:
1,20
